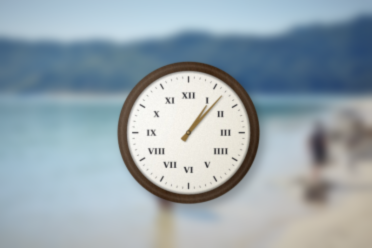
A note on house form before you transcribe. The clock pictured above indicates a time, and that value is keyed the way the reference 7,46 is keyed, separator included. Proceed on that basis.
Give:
1,07
